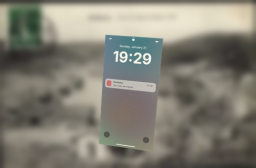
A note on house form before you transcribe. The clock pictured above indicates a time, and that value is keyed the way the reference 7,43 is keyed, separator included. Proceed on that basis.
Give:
19,29
